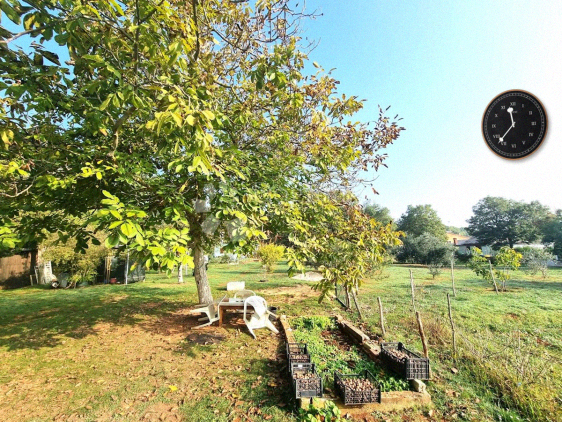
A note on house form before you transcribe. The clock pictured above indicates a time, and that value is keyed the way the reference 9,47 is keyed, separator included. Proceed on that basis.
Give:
11,37
